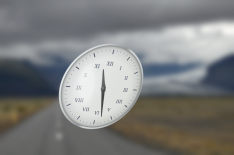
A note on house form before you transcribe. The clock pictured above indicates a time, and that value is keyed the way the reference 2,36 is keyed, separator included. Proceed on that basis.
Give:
11,28
